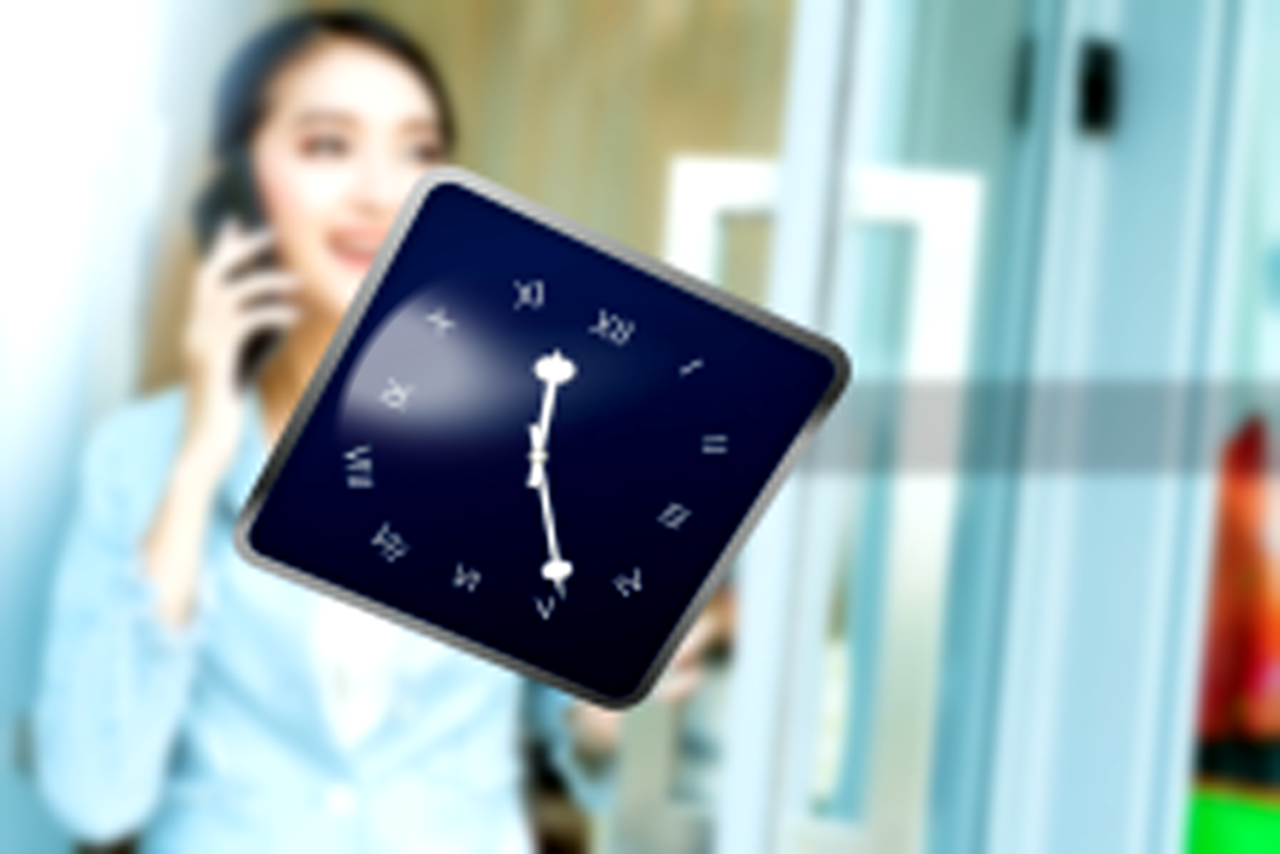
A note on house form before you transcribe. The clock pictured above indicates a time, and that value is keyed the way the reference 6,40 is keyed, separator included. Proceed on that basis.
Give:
11,24
